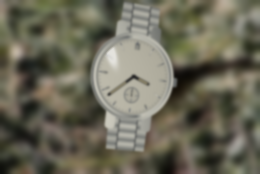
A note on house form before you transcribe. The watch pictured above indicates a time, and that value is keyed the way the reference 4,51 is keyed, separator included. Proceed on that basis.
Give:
3,38
